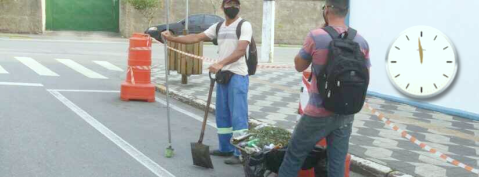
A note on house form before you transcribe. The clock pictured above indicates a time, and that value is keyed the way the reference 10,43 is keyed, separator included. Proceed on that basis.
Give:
11,59
